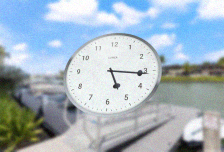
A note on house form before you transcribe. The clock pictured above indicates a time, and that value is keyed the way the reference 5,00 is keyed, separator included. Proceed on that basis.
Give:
5,16
